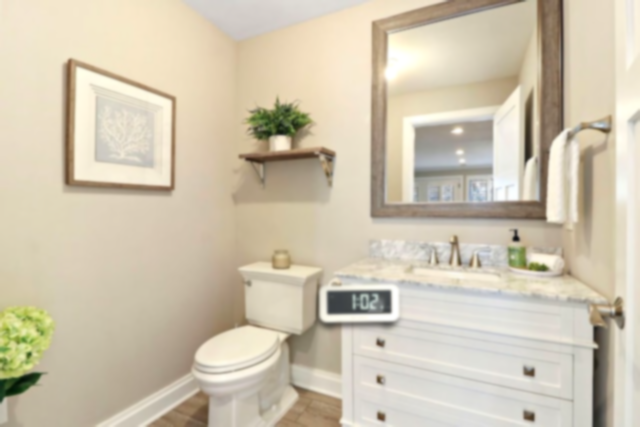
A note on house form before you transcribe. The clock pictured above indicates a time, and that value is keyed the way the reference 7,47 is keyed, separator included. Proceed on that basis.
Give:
1,02
